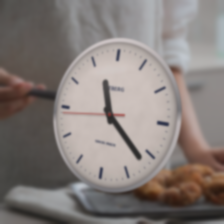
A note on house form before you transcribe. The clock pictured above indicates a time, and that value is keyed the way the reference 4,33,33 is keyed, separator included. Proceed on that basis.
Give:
11,21,44
